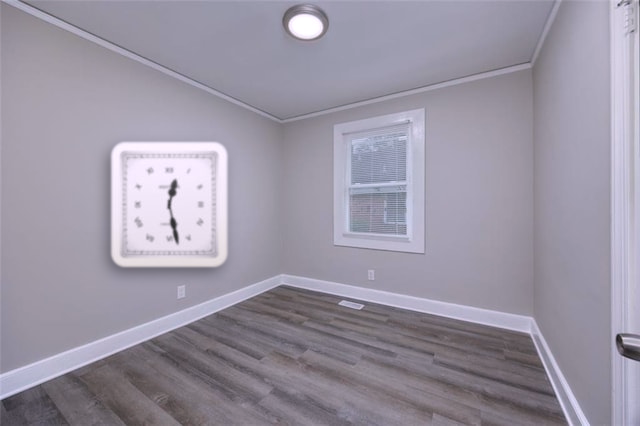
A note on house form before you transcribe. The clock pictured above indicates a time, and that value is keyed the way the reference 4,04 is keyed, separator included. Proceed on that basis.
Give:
12,28
